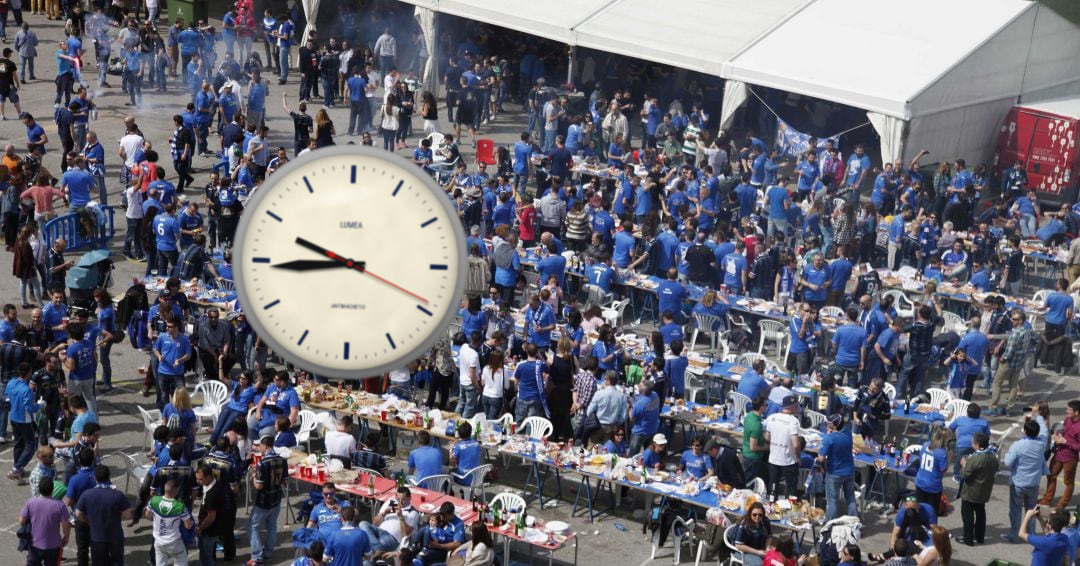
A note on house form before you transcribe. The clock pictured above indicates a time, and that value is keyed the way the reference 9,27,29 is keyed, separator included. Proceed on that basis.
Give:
9,44,19
